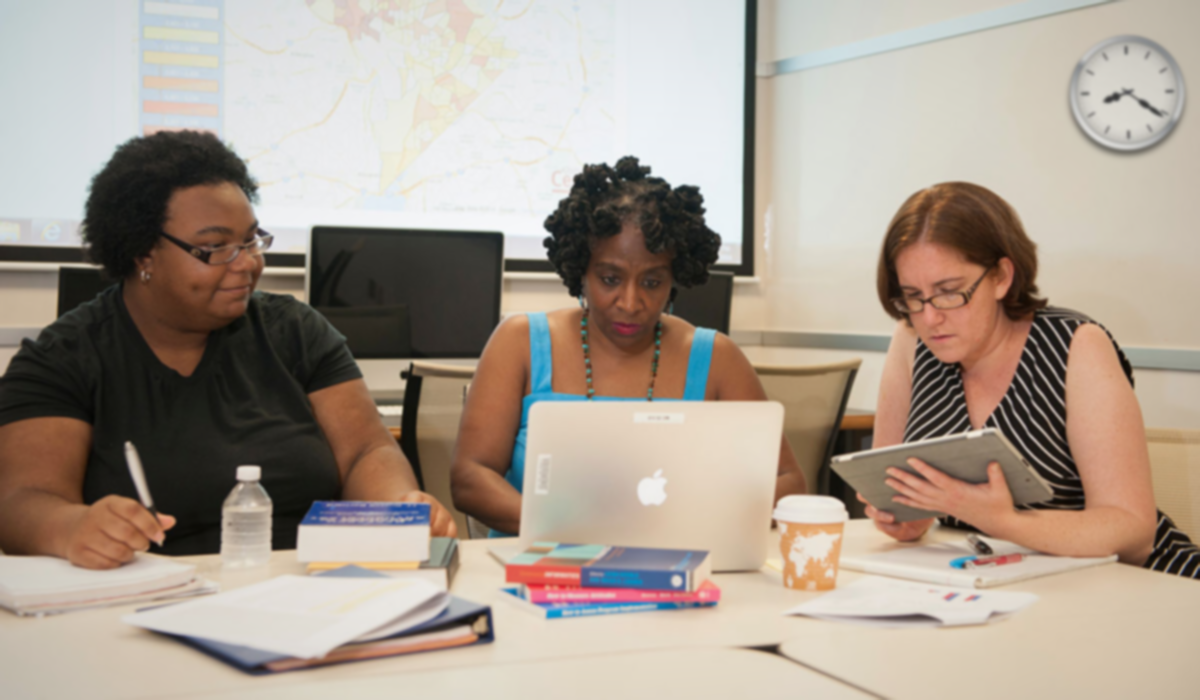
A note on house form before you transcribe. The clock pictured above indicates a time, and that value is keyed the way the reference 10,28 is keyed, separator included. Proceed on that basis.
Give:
8,21
